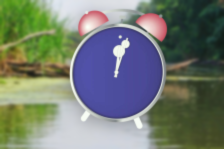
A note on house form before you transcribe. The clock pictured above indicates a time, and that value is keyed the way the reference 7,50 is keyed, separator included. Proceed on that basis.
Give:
12,02
